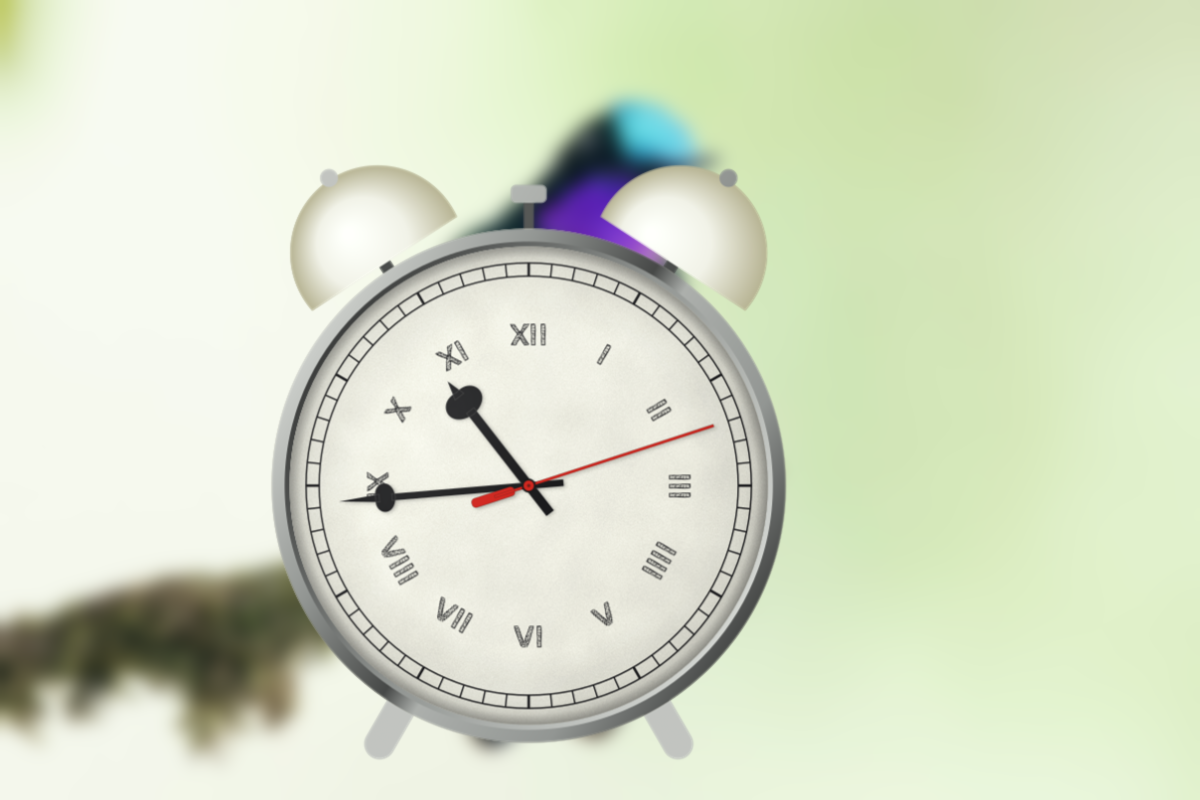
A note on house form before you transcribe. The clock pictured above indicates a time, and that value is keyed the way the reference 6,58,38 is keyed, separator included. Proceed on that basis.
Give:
10,44,12
